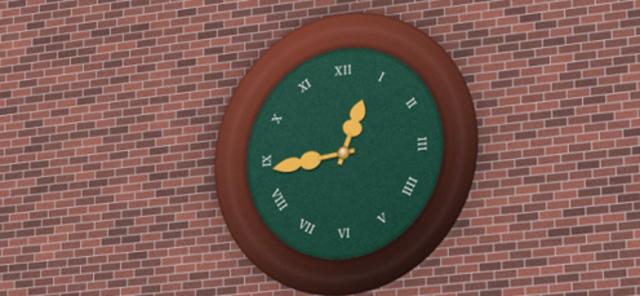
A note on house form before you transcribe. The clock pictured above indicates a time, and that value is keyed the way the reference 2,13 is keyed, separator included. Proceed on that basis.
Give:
12,44
